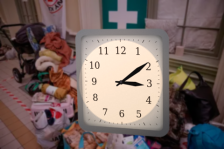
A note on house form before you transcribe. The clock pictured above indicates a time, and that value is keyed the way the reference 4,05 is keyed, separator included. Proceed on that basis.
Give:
3,09
